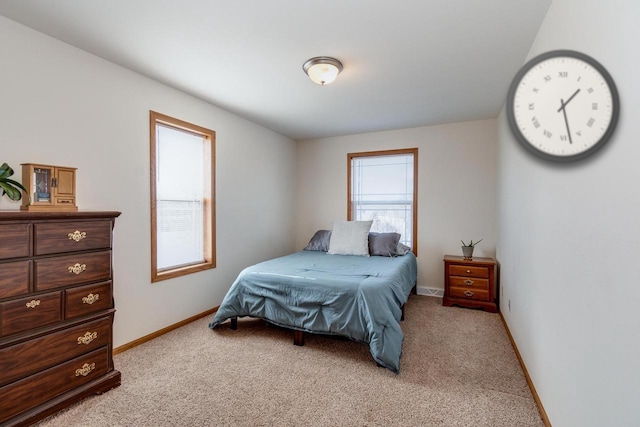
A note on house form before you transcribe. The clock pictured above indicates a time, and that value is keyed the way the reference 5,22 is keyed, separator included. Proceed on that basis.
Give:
1,28
